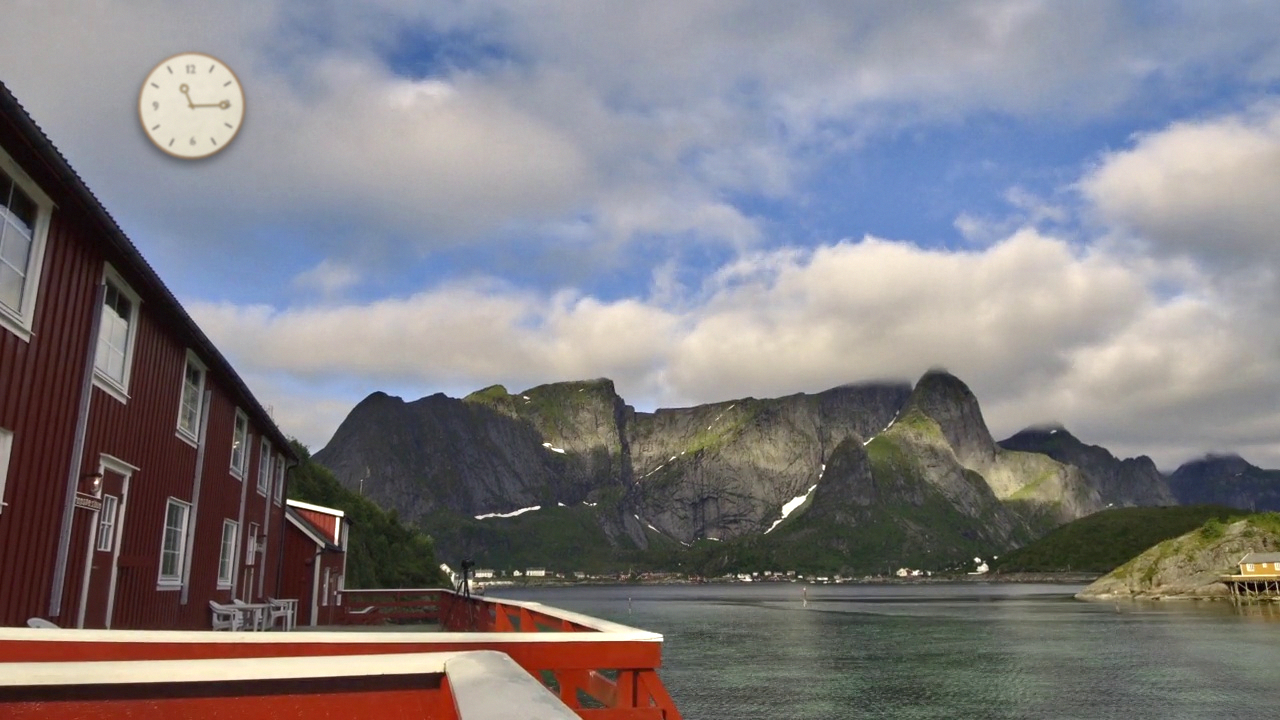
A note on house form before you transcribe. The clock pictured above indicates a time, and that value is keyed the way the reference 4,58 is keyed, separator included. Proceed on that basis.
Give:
11,15
